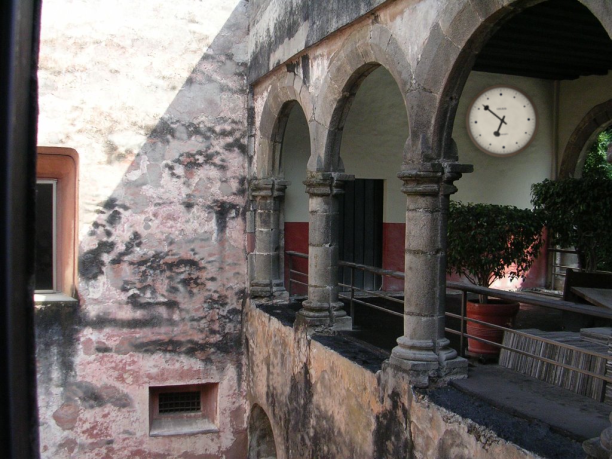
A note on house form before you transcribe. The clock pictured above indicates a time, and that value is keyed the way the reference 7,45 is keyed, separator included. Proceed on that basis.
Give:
6,52
